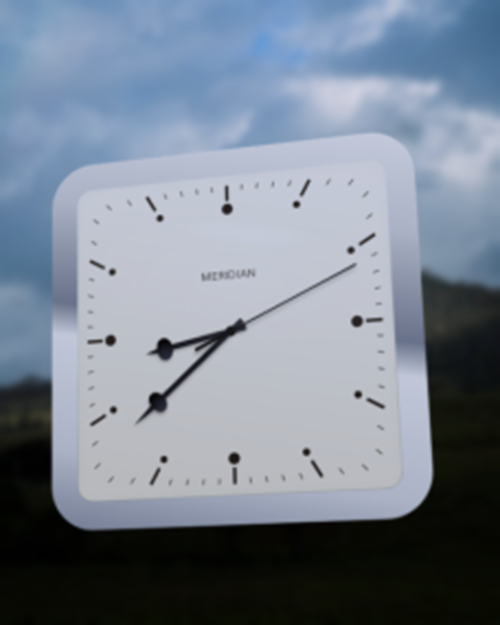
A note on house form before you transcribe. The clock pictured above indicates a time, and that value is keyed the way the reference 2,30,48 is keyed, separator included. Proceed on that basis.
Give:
8,38,11
